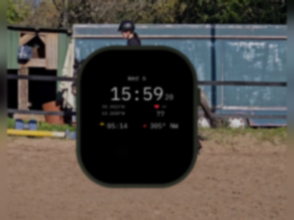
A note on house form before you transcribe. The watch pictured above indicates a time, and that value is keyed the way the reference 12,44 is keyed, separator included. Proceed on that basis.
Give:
15,59
